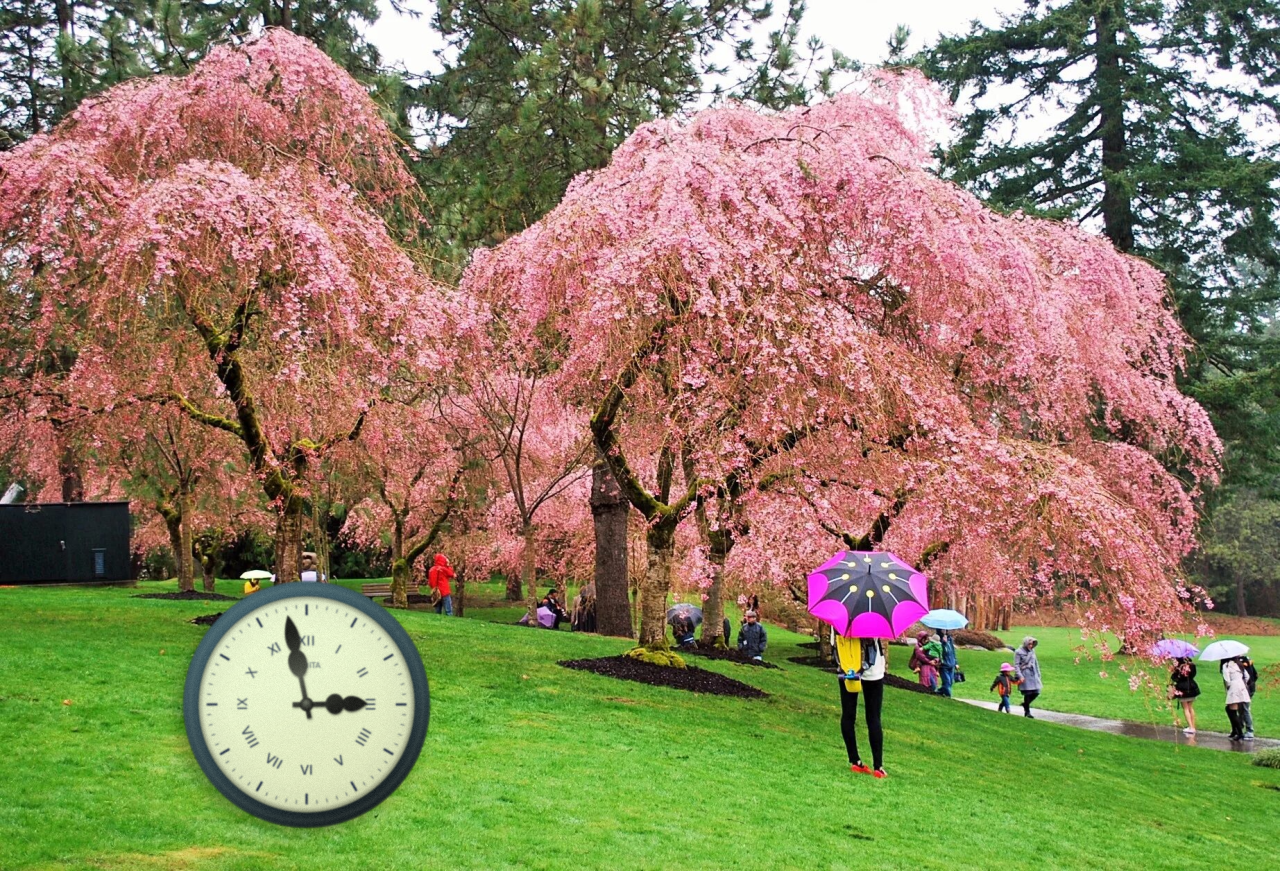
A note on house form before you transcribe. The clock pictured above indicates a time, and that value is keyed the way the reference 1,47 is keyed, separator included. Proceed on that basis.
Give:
2,58
